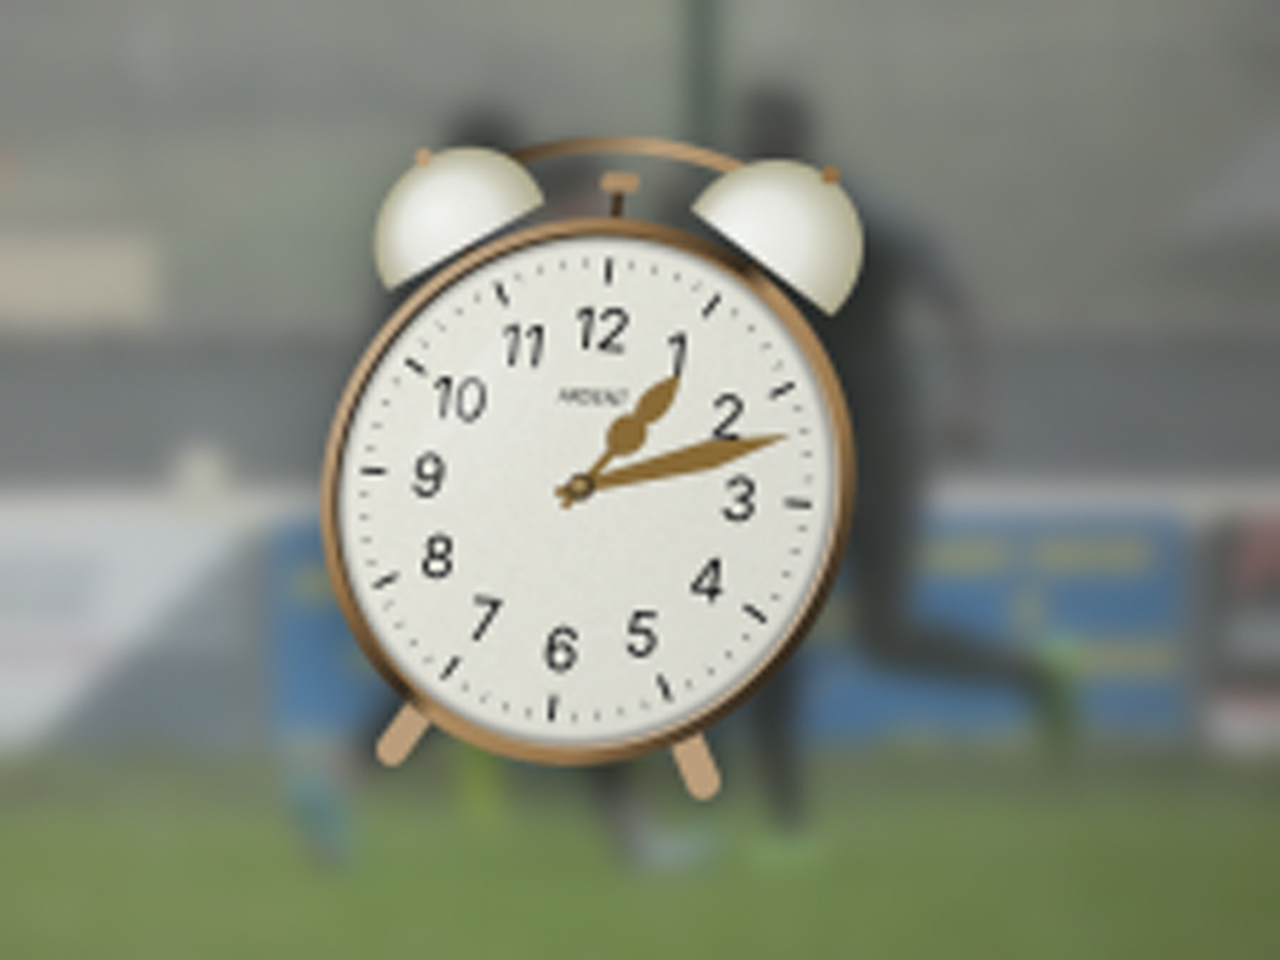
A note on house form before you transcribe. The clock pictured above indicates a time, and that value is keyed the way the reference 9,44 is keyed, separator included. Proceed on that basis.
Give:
1,12
